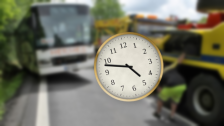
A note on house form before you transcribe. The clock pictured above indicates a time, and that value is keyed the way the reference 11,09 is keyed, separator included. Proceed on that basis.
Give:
4,48
